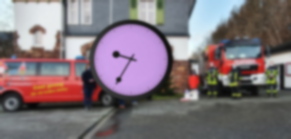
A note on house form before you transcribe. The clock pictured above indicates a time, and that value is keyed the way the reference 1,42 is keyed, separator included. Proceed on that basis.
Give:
9,35
